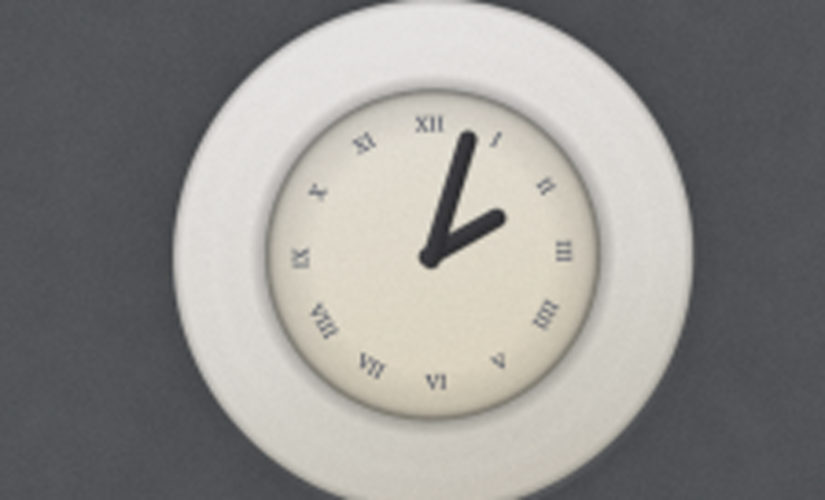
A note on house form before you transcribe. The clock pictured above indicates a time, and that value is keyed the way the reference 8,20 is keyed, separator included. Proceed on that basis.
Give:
2,03
